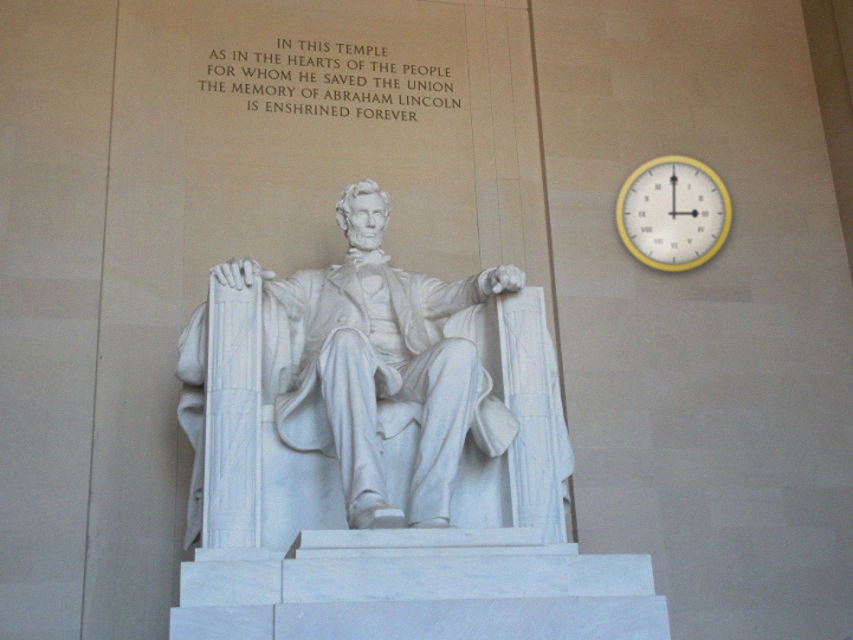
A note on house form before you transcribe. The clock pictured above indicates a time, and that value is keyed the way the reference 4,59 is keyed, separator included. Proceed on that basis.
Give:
3,00
